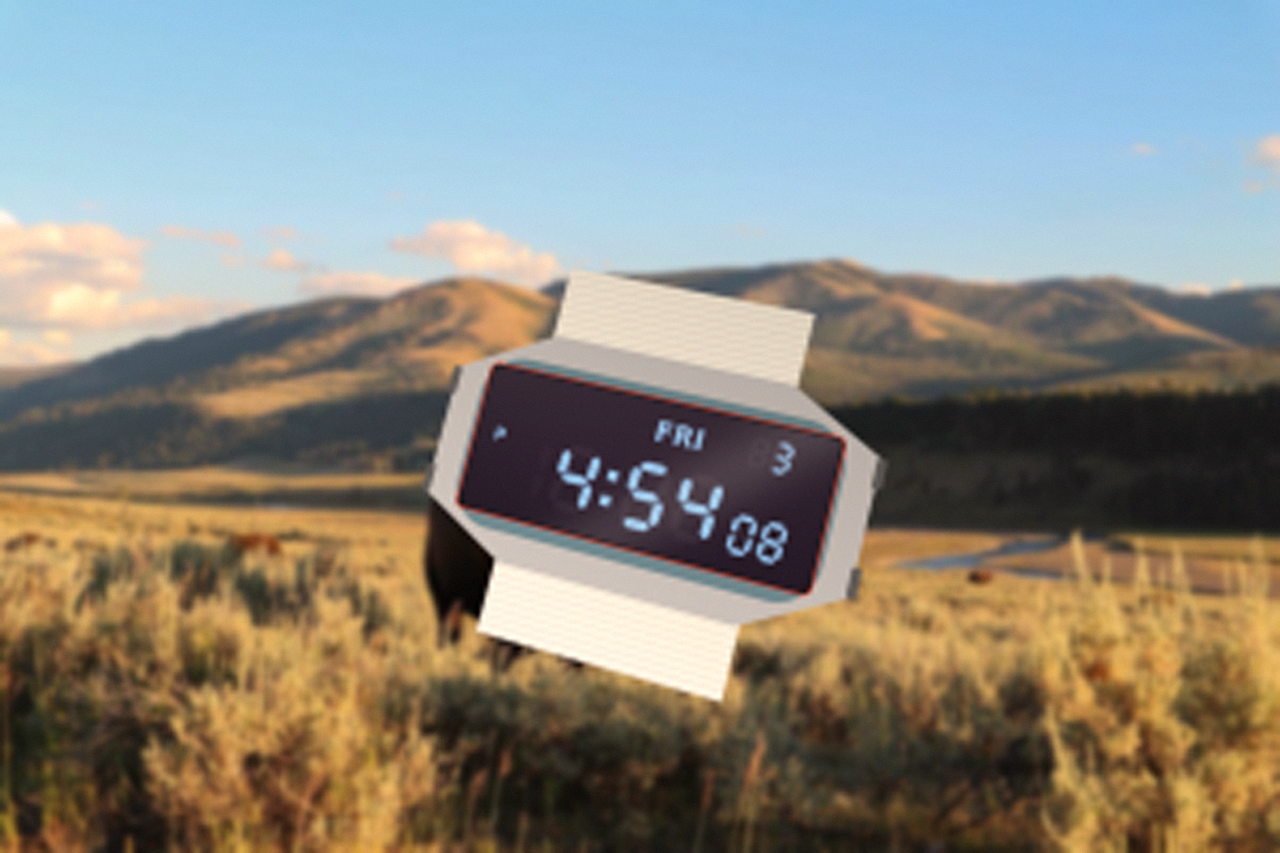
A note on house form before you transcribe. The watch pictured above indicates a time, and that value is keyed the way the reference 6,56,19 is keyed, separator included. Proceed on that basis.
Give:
4,54,08
